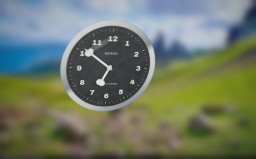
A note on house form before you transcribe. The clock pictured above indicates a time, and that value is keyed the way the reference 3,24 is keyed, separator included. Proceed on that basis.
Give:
6,51
